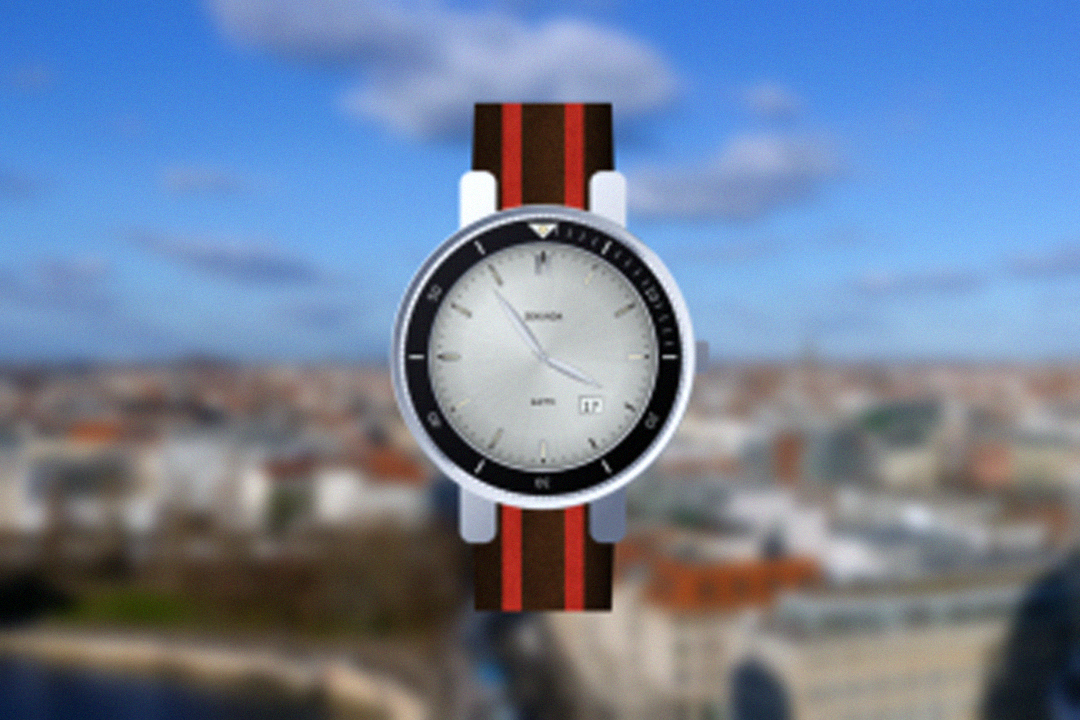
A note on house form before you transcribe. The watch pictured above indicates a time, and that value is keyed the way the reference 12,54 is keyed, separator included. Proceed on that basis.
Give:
3,54
